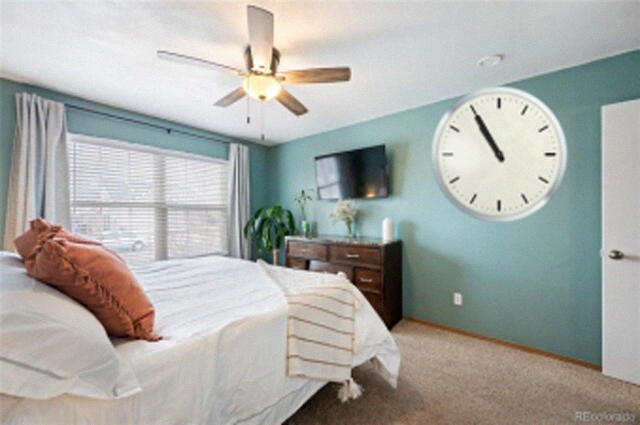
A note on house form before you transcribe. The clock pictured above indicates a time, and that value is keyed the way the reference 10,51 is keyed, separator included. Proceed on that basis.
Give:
10,55
